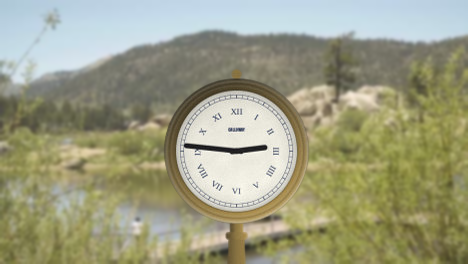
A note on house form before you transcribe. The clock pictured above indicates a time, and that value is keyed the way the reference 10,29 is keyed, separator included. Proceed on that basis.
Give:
2,46
